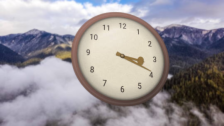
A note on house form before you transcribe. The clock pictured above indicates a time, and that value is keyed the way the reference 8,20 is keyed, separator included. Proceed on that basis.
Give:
3,19
